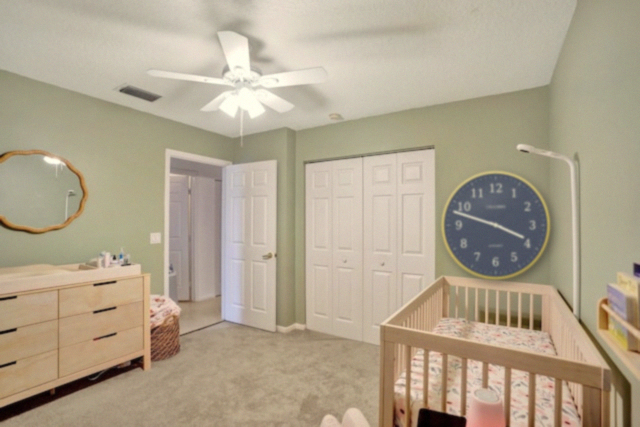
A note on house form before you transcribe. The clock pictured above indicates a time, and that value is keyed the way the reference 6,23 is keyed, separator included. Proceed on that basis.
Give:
3,48
